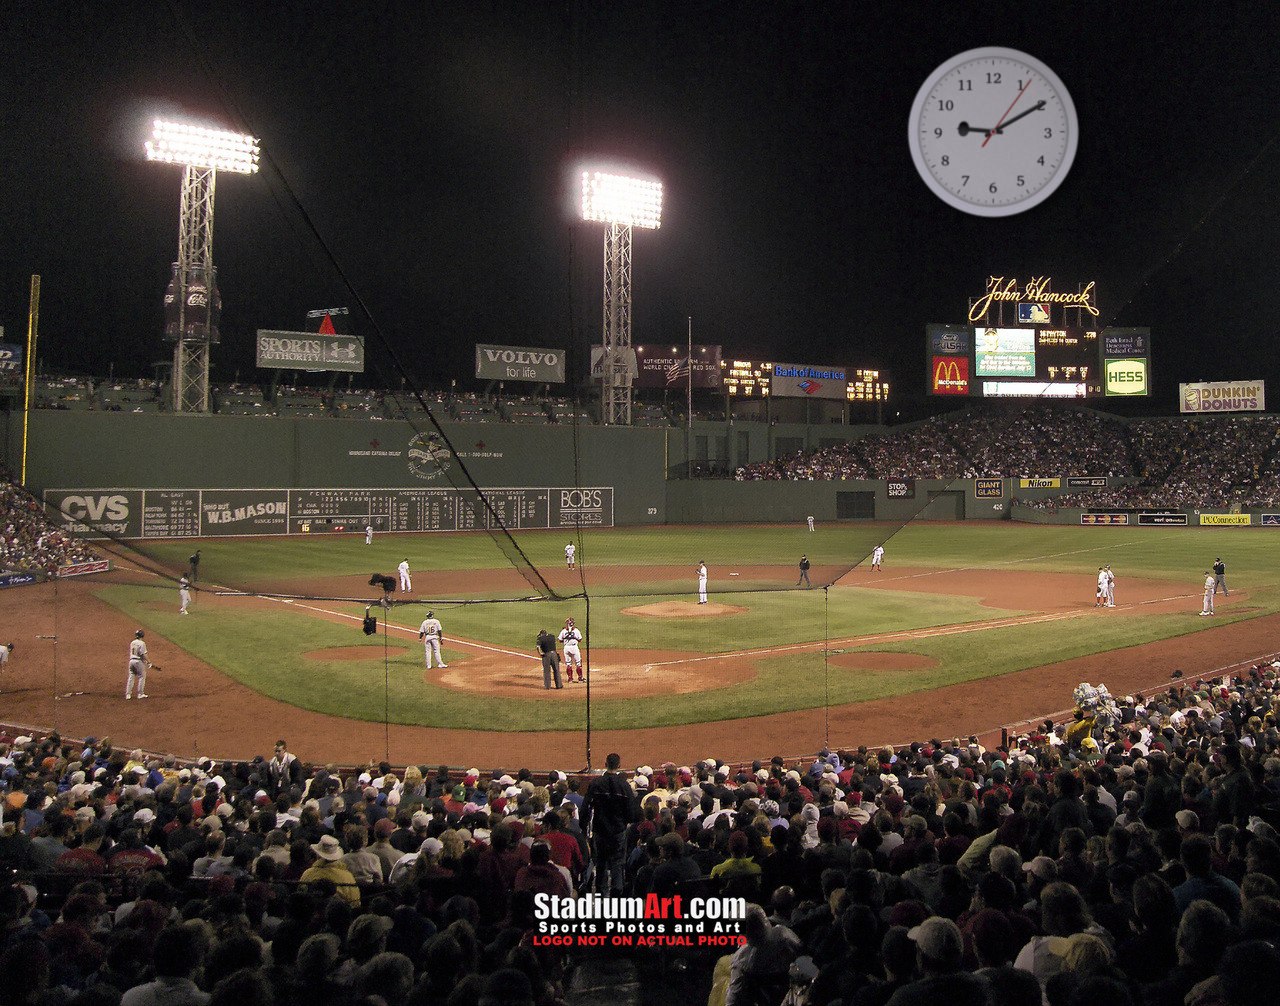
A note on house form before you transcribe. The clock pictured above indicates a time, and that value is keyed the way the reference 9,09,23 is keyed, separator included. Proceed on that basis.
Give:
9,10,06
